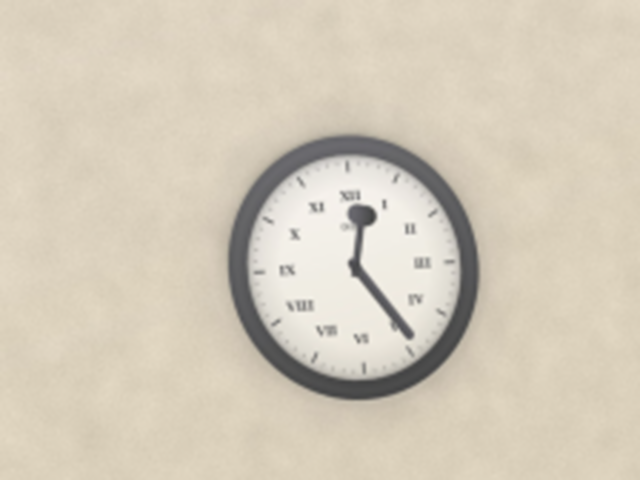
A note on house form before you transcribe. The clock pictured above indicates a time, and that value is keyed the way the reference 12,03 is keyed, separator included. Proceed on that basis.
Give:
12,24
